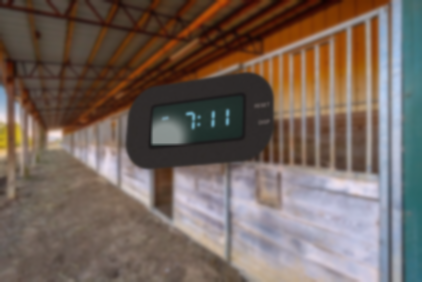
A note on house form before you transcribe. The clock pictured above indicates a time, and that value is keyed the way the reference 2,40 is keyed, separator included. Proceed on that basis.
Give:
7,11
